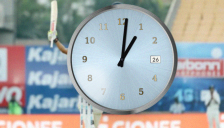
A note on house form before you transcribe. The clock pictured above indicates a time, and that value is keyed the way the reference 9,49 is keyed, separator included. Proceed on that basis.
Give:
1,01
